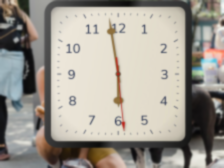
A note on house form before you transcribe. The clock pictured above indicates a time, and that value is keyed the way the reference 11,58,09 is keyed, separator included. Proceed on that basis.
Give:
5,58,29
